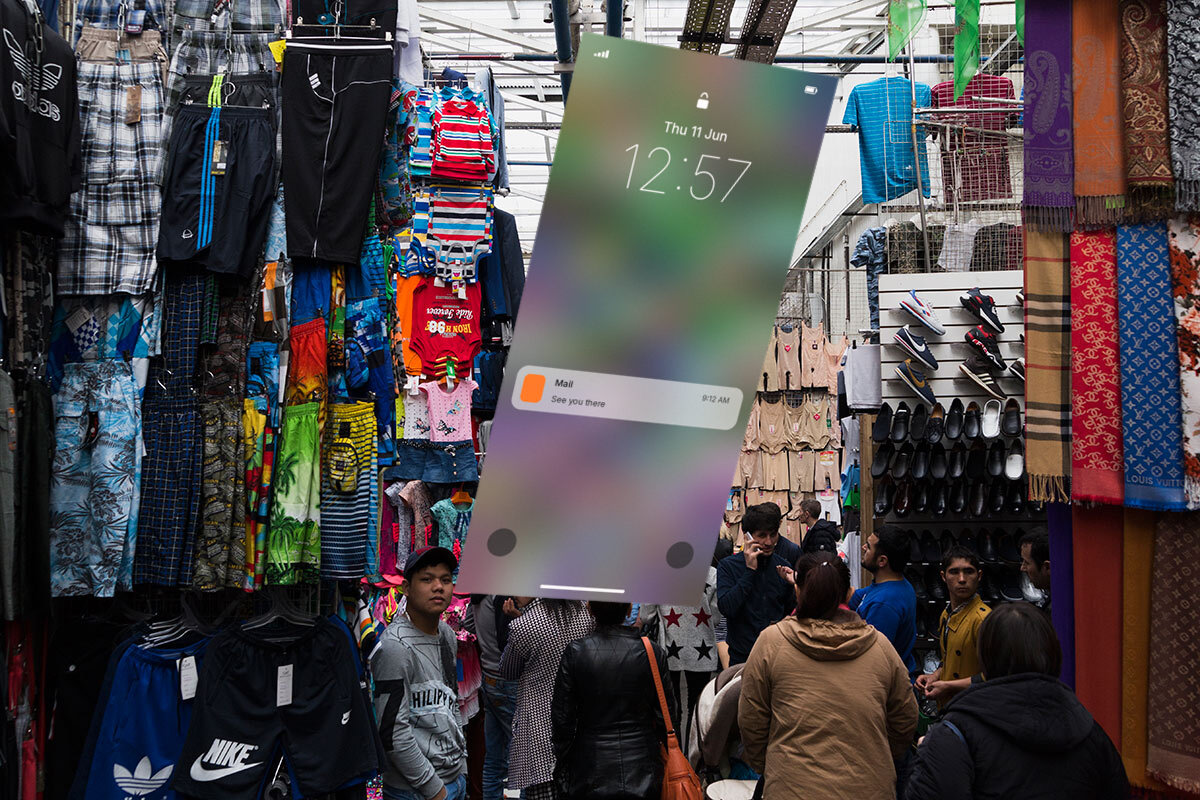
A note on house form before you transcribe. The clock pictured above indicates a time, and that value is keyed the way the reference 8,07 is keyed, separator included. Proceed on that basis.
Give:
12,57
